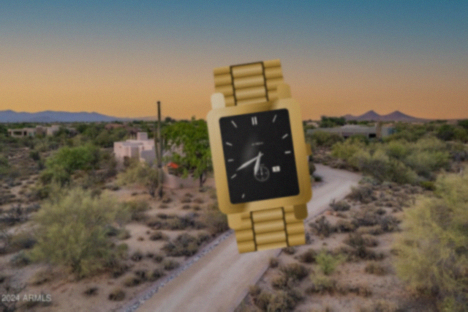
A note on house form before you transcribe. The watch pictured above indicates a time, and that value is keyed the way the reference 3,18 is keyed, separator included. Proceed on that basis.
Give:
6,41
